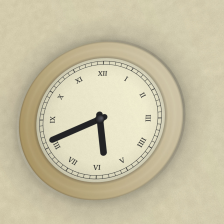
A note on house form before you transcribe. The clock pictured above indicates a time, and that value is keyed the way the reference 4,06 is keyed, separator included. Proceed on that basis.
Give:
5,41
